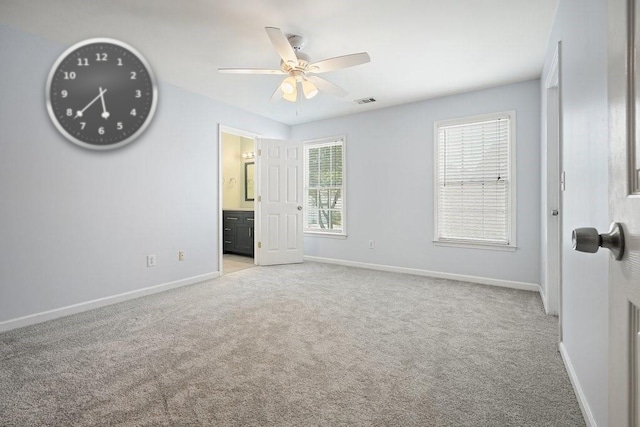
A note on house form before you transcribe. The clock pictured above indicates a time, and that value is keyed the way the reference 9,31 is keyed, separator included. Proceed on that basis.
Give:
5,38
